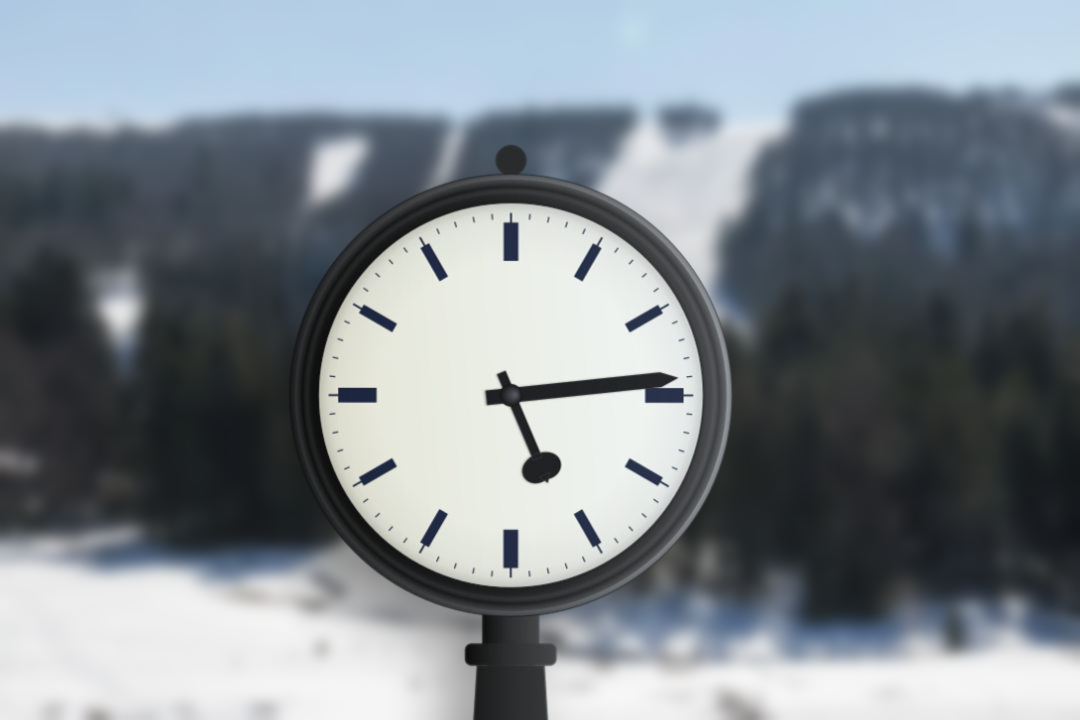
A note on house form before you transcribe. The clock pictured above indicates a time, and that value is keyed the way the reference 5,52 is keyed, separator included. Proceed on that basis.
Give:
5,14
